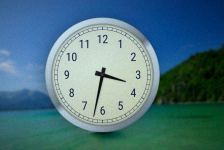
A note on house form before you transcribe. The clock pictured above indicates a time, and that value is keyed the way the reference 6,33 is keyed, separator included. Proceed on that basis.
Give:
3,32
